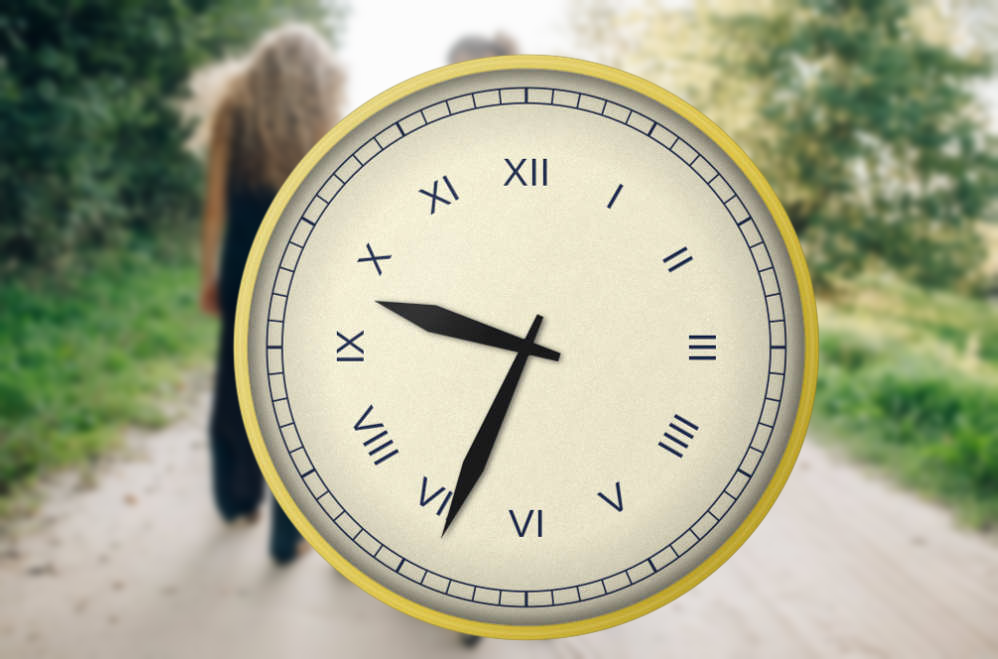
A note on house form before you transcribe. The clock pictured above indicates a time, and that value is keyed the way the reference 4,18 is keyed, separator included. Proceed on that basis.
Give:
9,34
